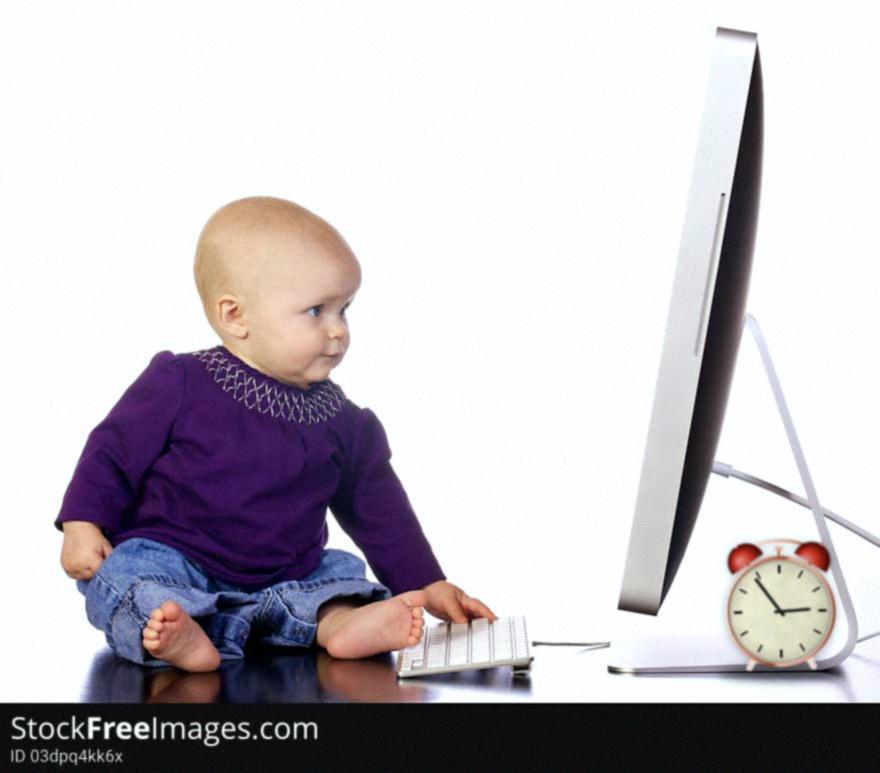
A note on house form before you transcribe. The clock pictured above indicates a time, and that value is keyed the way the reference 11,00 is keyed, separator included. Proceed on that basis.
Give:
2,54
